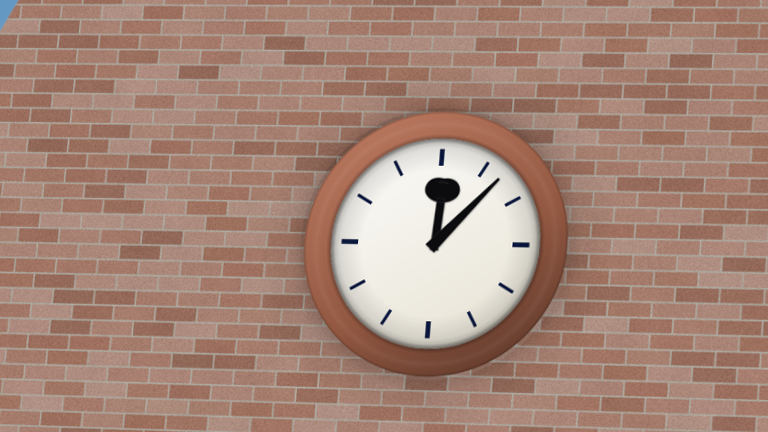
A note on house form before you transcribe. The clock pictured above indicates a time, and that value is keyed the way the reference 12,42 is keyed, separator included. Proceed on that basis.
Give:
12,07
